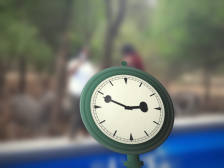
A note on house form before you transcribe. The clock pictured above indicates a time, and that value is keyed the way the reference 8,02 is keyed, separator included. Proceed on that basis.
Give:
2,49
